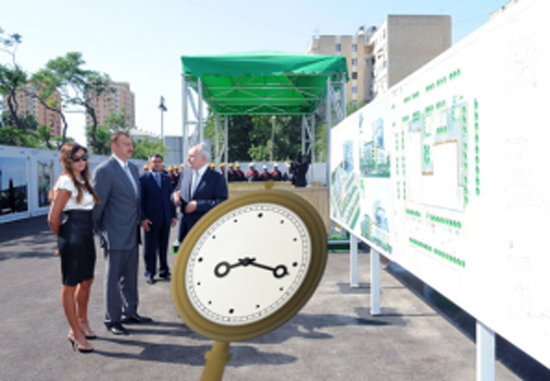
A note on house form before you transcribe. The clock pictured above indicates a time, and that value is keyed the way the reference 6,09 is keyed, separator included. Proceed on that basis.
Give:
8,17
